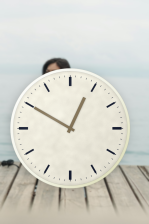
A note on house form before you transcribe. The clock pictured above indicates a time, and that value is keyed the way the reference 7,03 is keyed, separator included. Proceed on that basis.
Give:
12,50
